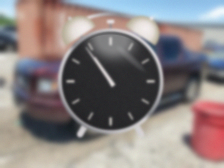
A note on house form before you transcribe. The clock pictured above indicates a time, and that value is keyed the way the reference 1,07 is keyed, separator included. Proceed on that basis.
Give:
10,54
